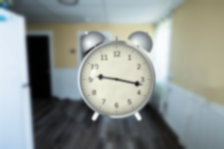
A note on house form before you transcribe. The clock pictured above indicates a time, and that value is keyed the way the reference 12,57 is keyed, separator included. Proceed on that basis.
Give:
9,17
